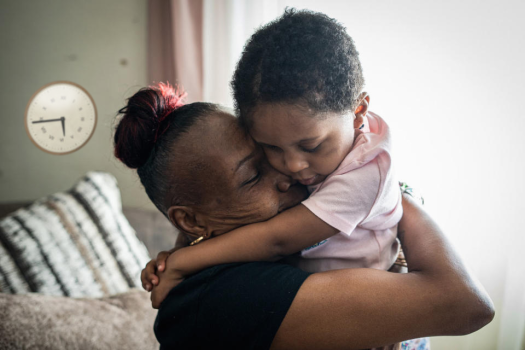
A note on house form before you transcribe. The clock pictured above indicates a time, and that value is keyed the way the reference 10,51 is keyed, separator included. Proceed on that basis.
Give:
5,44
